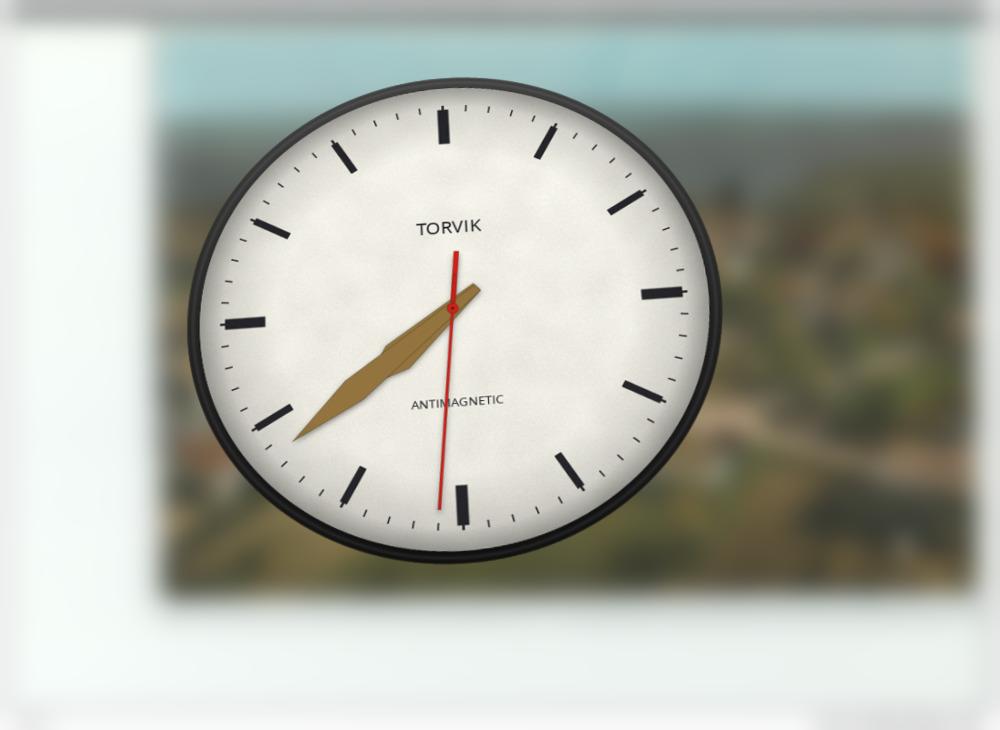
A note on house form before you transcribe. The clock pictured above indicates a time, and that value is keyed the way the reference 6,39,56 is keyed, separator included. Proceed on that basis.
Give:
7,38,31
